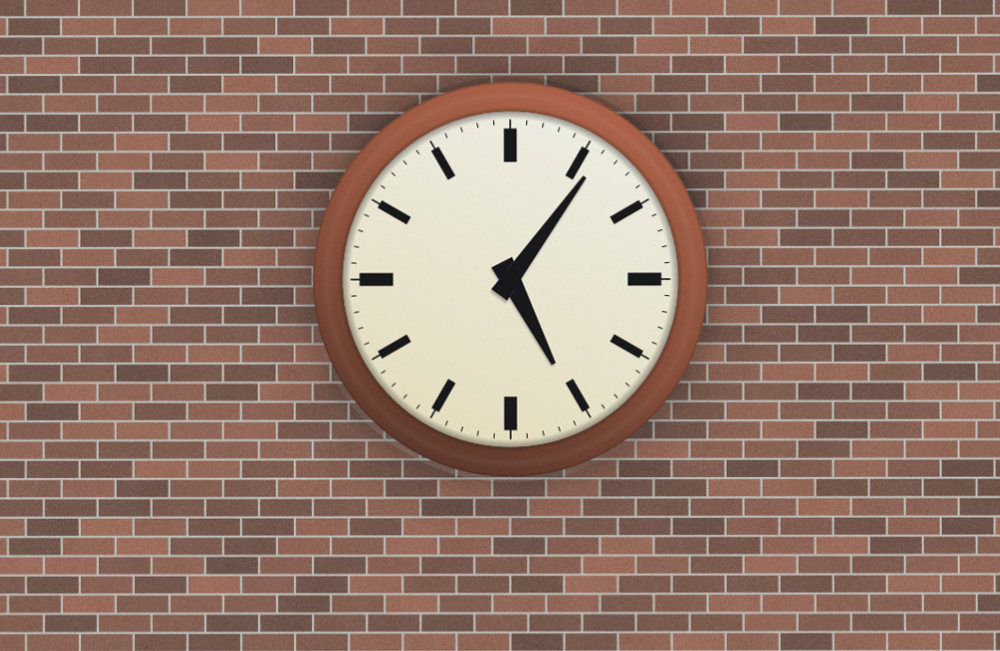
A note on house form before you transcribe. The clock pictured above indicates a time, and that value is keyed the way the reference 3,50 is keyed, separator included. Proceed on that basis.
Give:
5,06
